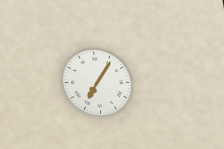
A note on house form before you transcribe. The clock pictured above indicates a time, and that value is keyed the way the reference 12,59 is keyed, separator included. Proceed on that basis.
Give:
7,06
